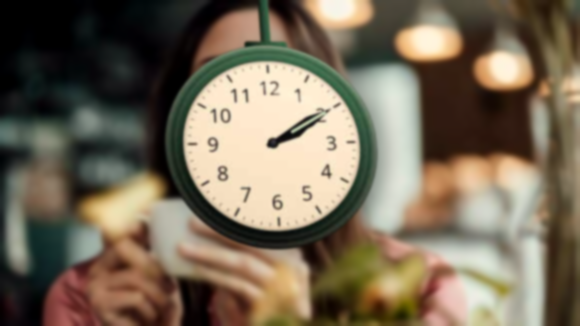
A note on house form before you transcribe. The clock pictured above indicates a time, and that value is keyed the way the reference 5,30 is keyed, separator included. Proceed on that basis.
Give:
2,10
